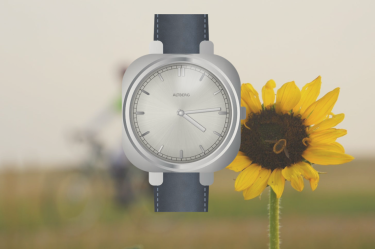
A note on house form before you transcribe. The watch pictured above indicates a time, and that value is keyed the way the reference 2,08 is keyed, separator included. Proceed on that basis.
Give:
4,14
